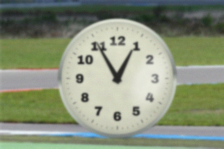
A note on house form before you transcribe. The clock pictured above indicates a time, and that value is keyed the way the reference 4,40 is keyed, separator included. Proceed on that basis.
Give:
12,55
